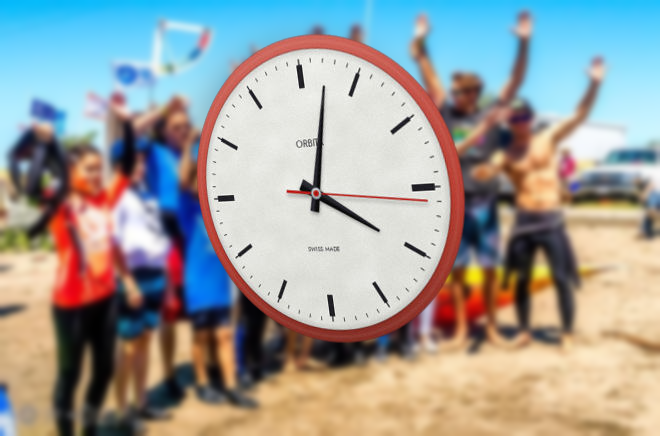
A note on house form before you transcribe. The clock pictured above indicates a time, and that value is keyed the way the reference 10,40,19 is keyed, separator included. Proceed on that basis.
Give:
4,02,16
